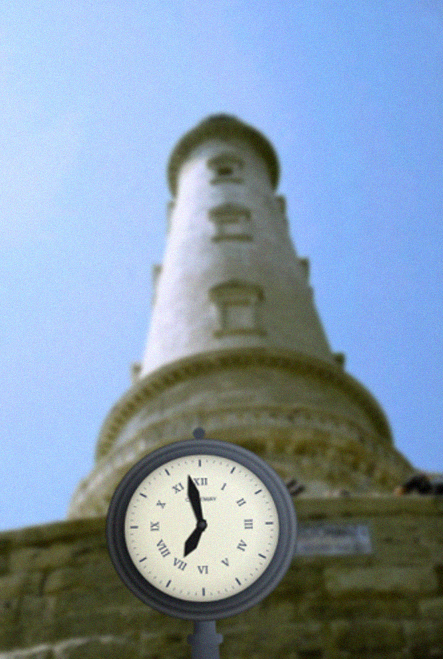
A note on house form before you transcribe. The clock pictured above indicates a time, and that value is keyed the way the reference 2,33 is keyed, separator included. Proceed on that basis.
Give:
6,58
